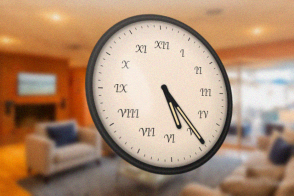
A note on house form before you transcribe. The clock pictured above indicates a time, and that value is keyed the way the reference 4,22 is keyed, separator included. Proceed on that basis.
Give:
5,24
